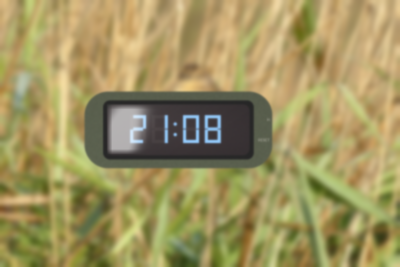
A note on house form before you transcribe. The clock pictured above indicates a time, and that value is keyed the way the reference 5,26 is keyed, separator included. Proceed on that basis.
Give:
21,08
